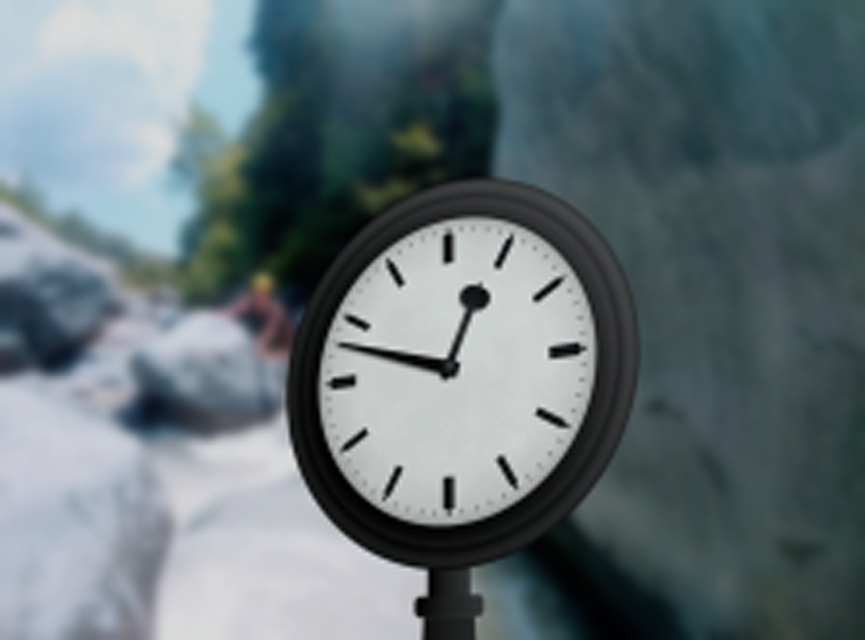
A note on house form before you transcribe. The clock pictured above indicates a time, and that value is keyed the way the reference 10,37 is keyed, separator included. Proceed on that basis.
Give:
12,48
